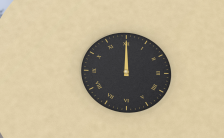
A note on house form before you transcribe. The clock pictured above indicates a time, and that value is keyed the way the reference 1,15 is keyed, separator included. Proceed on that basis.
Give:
12,00
